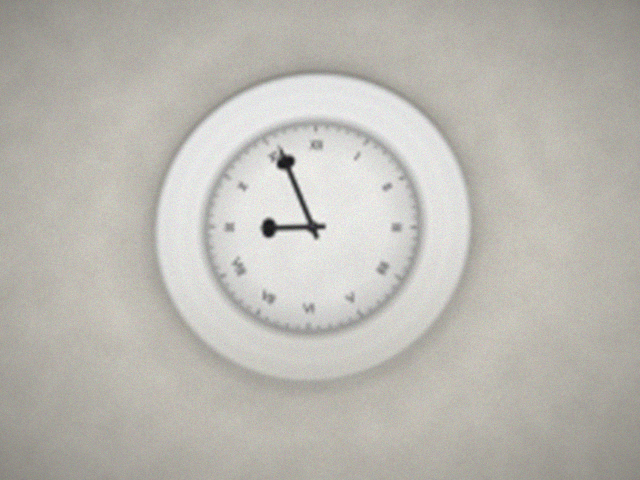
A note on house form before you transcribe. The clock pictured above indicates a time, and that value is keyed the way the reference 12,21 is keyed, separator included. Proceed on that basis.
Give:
8,56
